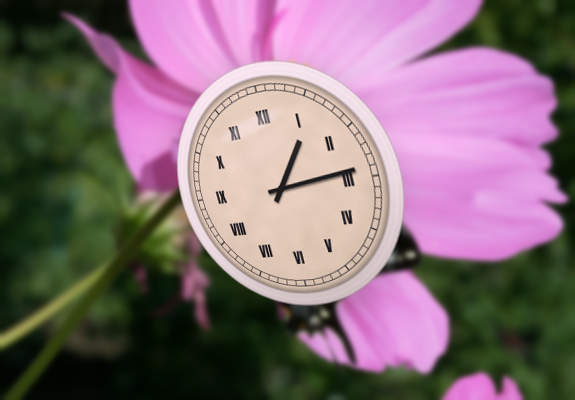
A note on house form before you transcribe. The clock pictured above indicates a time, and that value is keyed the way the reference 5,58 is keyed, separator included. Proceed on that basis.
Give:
1,14
